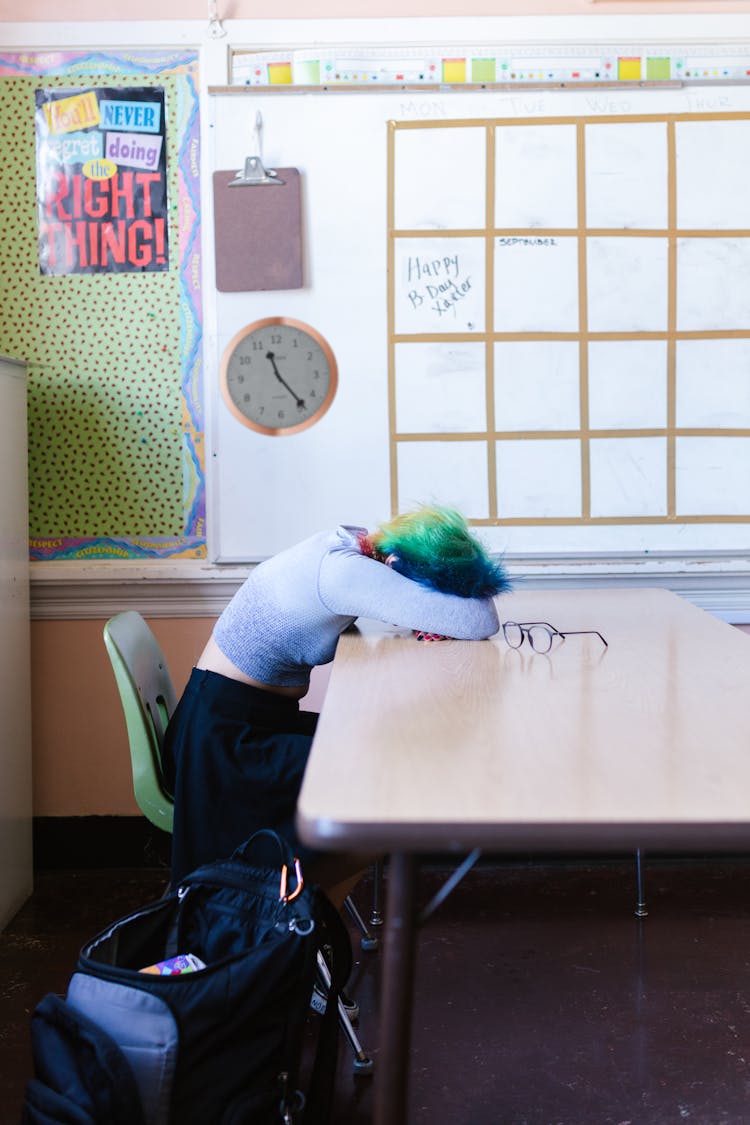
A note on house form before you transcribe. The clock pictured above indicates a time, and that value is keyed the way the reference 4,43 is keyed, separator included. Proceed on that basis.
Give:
11,24
